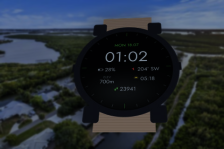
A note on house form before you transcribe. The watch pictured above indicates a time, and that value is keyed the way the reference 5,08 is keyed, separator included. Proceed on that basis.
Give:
1,02
